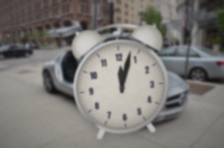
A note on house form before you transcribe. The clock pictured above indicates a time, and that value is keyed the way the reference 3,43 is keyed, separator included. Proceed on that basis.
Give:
12,03
